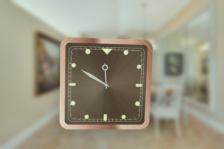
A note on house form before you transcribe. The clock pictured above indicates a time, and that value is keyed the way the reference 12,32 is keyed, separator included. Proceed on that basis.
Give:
11,50
